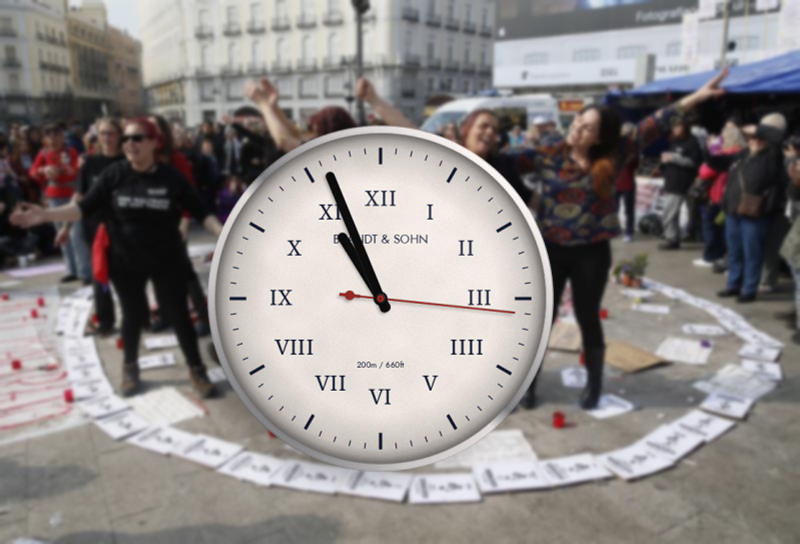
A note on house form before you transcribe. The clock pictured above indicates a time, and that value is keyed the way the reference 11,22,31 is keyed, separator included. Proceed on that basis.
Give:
10,56,16
